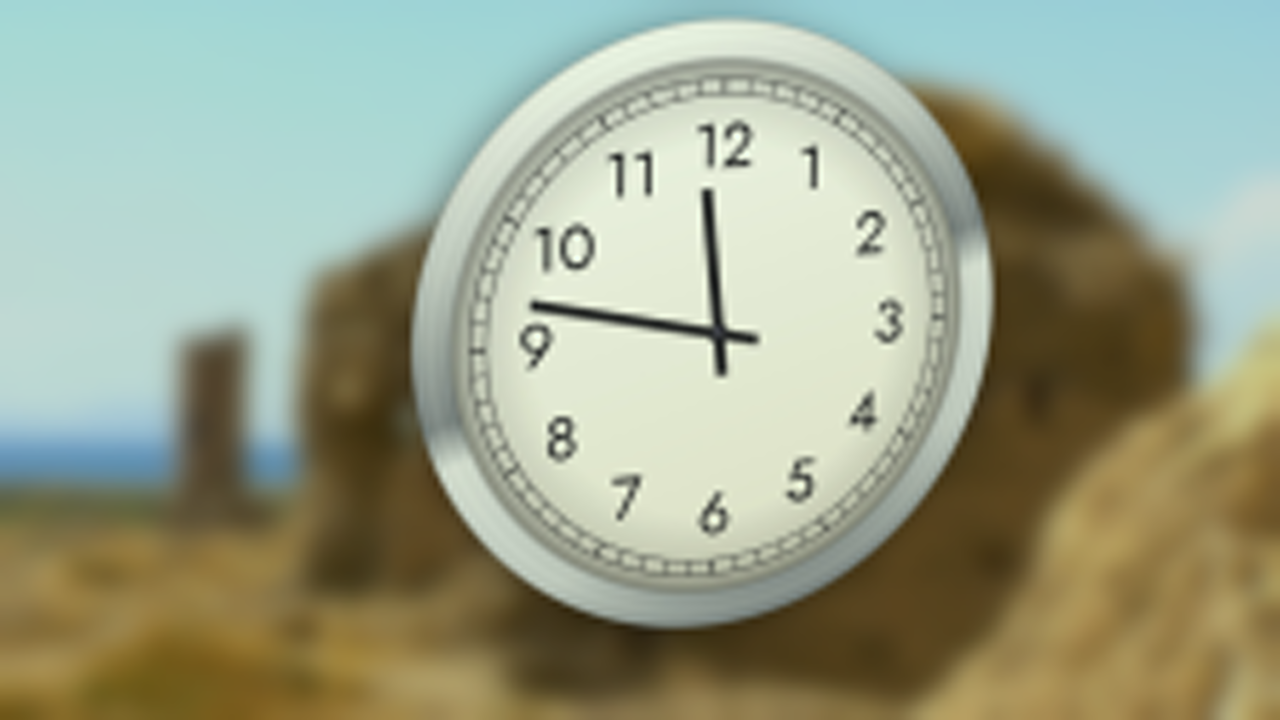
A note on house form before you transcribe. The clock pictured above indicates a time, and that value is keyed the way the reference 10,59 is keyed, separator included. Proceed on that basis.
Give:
11,47
